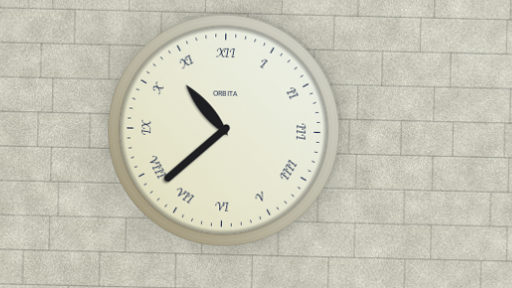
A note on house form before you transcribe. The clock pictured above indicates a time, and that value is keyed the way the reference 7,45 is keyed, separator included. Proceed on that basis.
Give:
10,38
